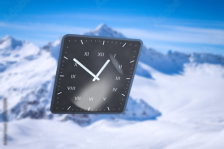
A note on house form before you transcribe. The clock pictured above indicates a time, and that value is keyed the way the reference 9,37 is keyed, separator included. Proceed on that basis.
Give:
12,51
